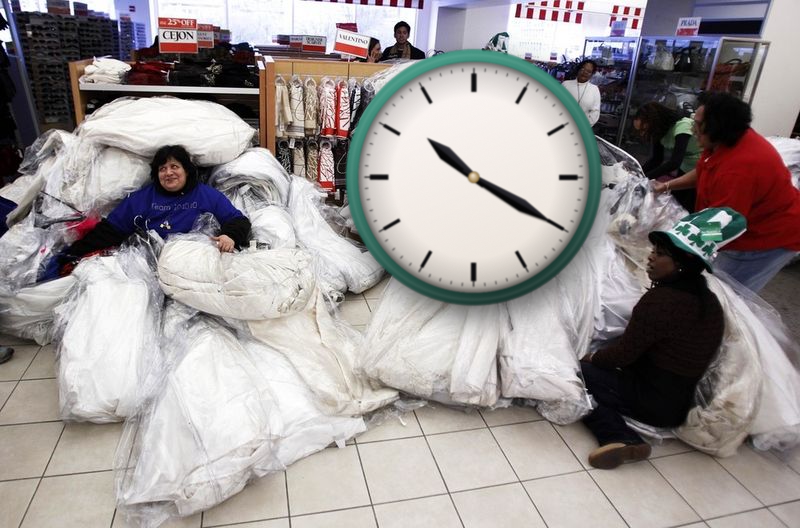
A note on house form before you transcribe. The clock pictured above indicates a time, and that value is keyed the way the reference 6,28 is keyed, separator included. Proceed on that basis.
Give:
10,20
